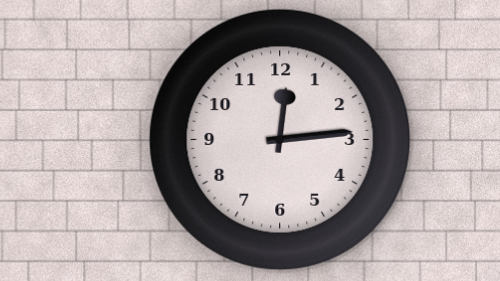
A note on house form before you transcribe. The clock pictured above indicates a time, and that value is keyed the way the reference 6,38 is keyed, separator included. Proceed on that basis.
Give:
12,14
